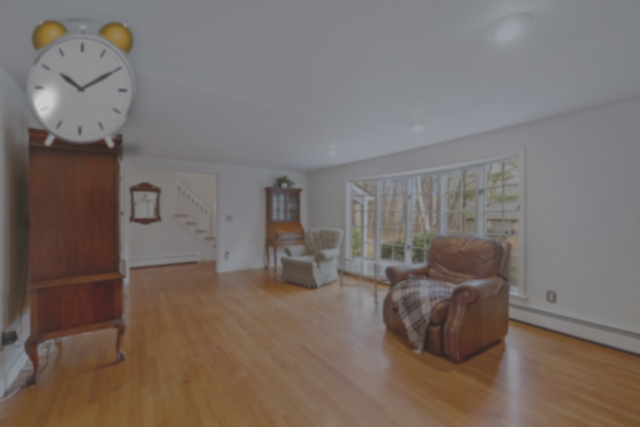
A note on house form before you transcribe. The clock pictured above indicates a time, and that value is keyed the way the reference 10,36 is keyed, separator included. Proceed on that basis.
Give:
10,10
